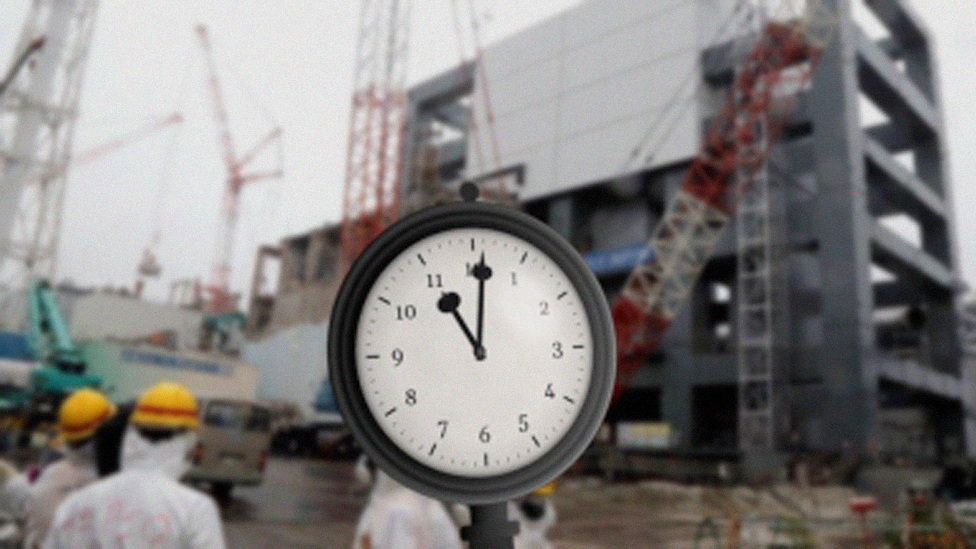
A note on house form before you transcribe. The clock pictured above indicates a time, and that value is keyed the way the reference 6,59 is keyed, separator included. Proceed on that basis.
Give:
11,01
